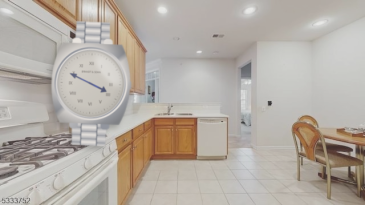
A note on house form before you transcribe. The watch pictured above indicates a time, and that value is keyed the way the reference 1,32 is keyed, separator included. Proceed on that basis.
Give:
3,49
